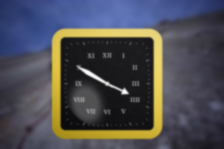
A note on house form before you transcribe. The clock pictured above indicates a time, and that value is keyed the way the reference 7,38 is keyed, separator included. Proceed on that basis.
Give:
3,50
